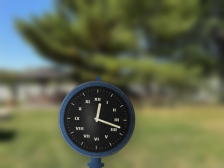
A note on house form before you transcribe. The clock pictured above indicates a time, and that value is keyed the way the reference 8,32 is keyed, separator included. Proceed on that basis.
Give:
12,18
